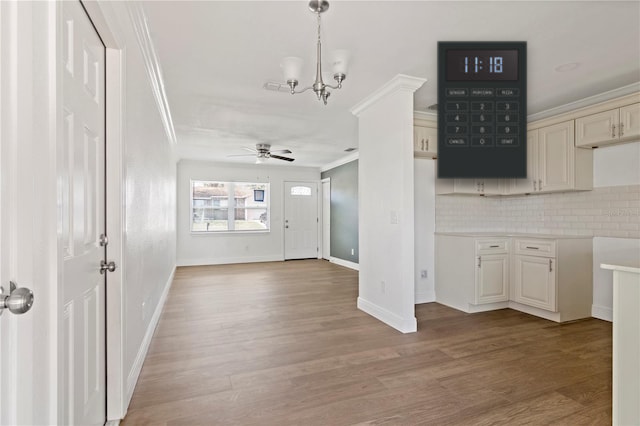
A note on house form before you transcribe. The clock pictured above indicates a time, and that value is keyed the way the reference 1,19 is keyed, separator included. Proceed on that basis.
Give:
11,18
